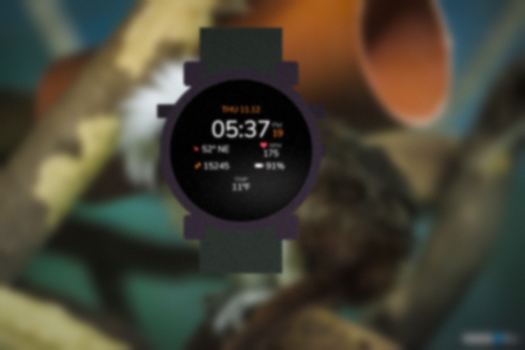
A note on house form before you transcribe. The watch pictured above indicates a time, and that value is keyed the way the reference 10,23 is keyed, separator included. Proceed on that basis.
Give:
5,37
